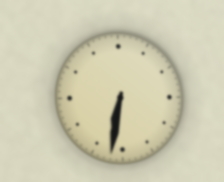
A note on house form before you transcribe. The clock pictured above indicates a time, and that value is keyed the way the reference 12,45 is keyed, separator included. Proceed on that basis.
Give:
6,32
